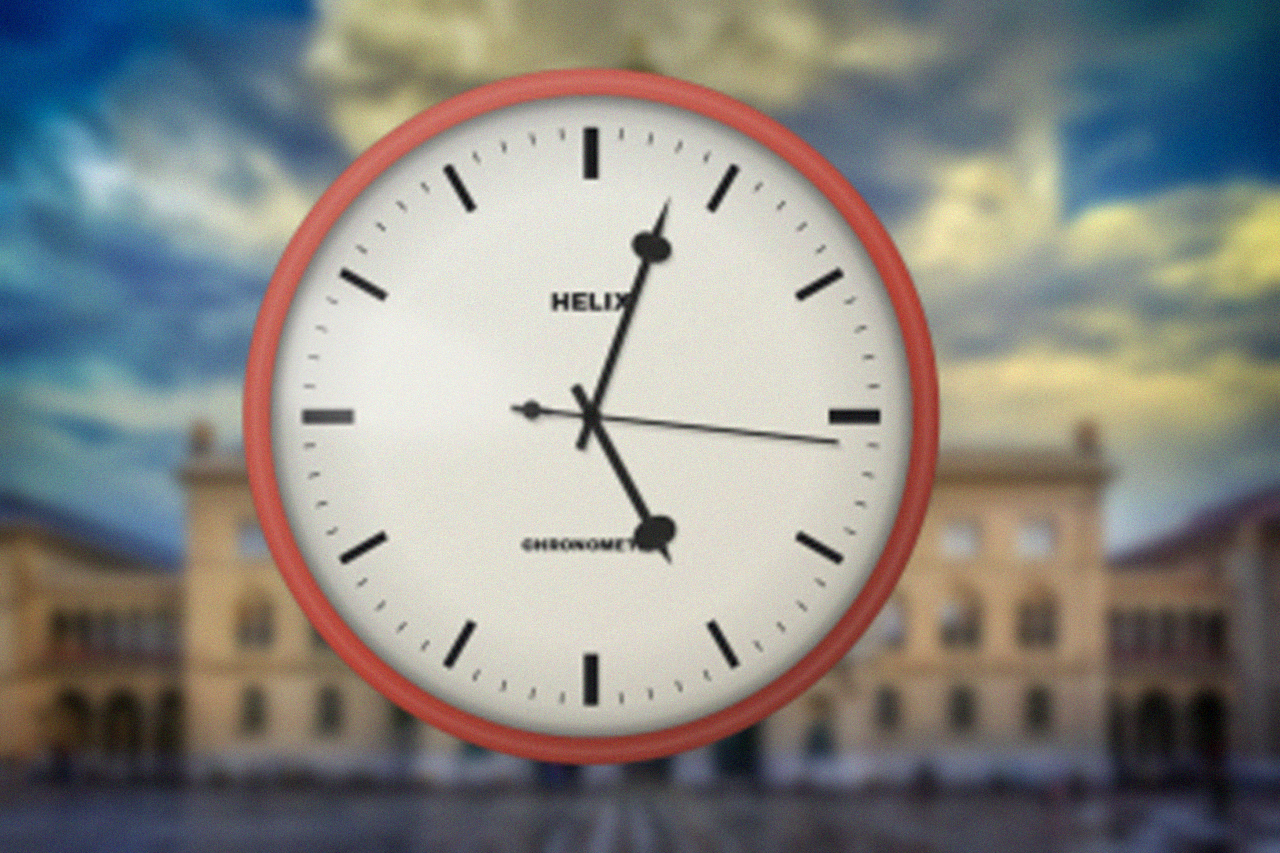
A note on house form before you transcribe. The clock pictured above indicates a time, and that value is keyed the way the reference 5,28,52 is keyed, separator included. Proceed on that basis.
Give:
5,03,16
